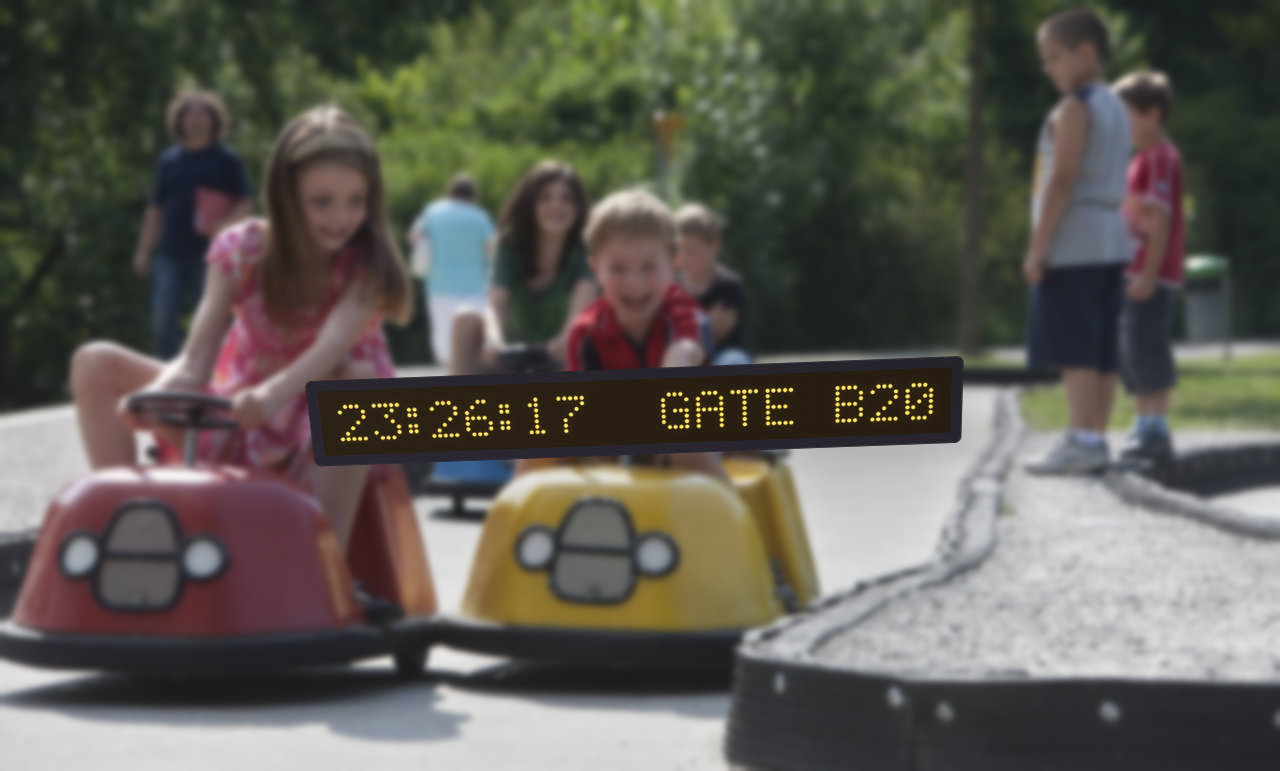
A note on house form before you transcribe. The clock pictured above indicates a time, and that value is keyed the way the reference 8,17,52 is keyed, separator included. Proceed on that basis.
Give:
23,26,17
